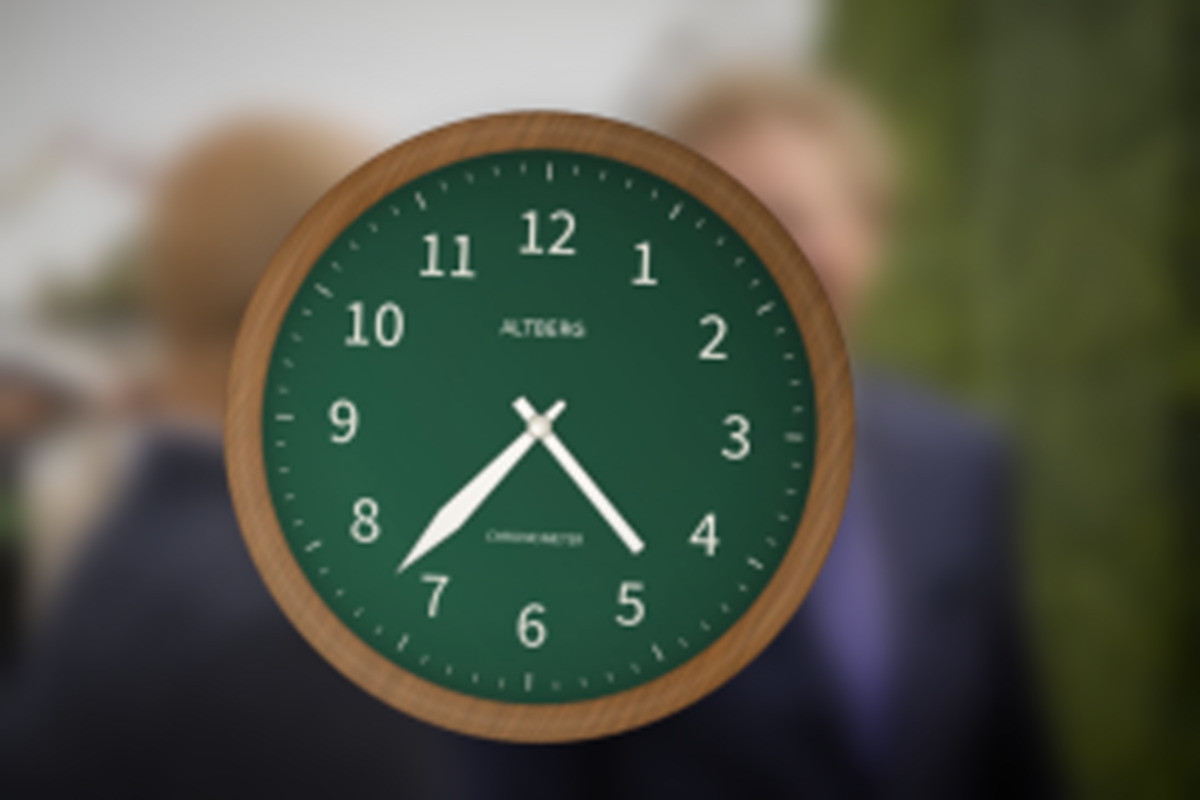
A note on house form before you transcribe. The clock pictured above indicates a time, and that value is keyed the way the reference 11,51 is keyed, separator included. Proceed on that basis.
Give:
4,37
